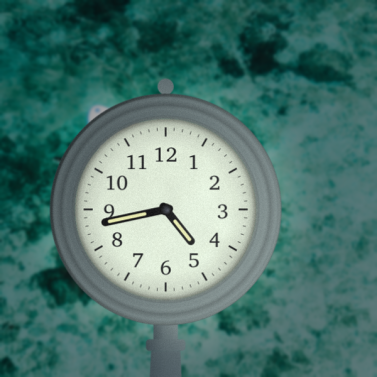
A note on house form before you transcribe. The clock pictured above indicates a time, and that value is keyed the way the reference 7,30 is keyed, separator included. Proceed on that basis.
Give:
4,43
